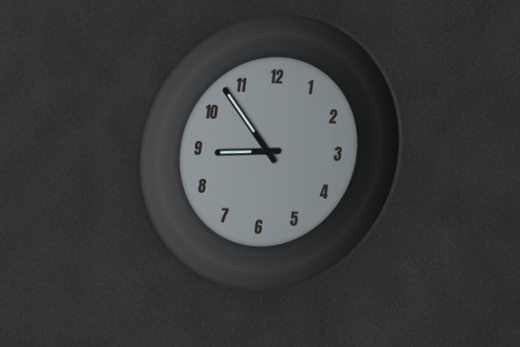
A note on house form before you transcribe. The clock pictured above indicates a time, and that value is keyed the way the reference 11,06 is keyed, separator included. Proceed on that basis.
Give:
8,53
